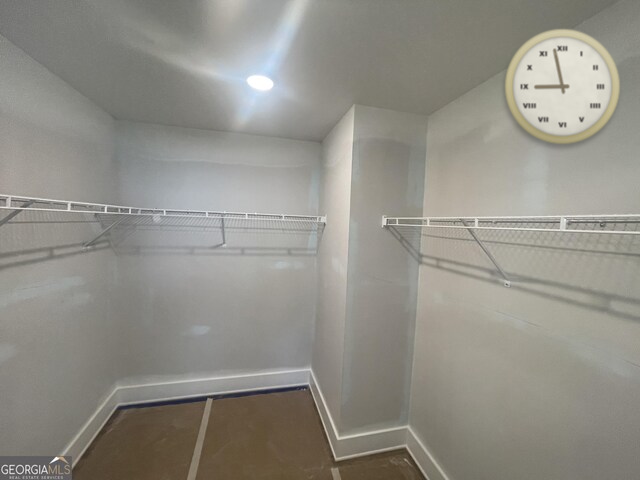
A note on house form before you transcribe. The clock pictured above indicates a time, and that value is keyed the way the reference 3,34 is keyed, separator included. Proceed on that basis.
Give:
8,58
